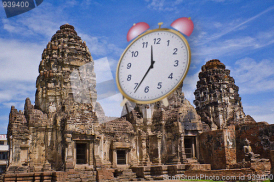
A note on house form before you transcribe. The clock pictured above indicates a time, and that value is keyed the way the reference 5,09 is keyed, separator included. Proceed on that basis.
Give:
11,34
